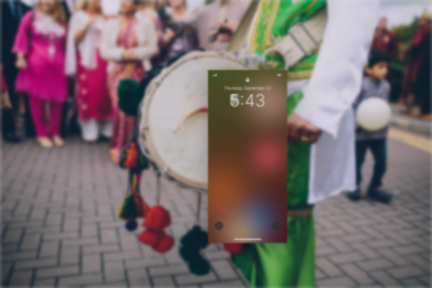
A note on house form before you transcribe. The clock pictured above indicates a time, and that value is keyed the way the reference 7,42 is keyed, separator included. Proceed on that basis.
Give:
5,43
